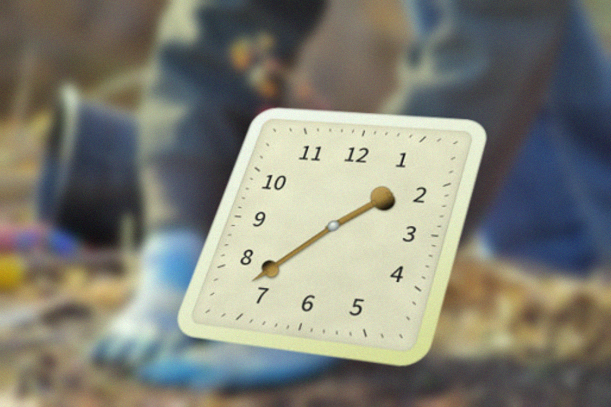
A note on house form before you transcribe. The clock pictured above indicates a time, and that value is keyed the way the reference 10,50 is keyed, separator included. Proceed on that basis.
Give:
1,37
